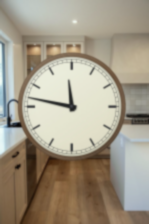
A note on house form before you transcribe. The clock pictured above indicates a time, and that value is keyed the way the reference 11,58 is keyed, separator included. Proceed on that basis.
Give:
11,47
